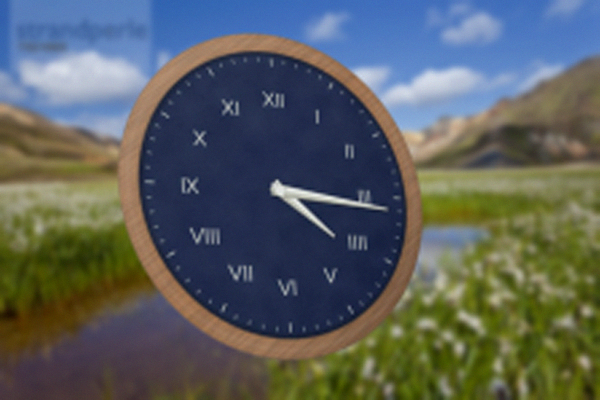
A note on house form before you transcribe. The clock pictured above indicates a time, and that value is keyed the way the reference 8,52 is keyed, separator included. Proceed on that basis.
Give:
4,16
